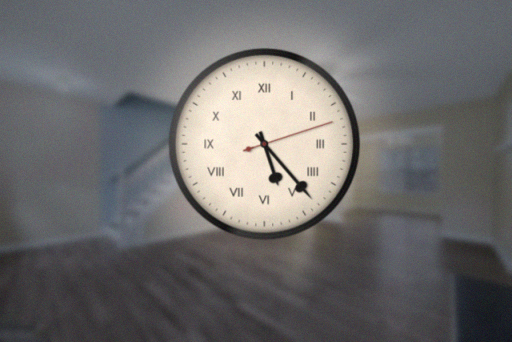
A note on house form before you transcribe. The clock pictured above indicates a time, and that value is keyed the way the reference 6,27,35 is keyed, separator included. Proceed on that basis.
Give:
5,23,12
